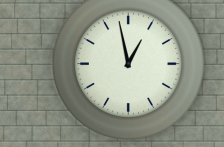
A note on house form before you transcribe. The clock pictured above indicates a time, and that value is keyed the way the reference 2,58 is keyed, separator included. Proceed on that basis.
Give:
12,58
